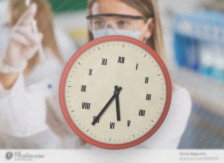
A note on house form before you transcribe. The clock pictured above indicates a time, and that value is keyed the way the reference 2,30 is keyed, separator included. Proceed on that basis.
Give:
5,35
